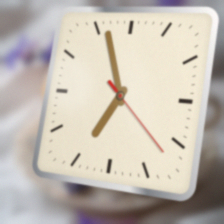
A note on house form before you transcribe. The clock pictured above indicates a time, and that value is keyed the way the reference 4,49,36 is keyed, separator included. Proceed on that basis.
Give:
6,56,22
